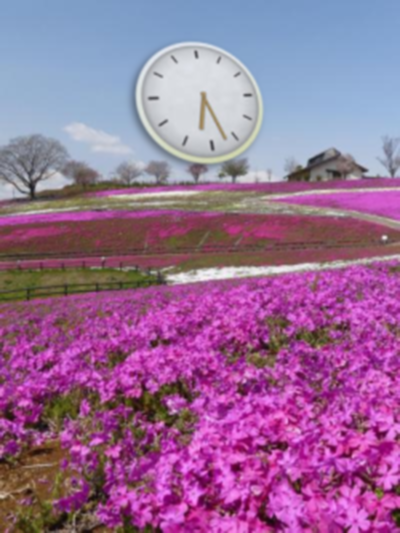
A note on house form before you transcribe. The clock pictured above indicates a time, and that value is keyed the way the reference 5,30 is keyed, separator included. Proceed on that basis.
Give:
6,27
